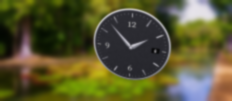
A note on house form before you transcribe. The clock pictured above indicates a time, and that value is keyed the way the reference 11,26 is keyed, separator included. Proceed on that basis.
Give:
1,53
